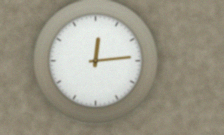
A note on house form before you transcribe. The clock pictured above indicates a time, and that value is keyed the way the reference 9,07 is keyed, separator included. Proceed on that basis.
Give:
12,14
